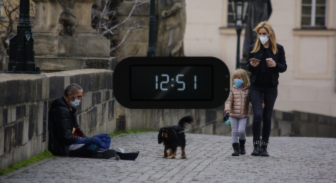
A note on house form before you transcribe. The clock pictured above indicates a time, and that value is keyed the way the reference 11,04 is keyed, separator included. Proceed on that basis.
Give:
12,51
